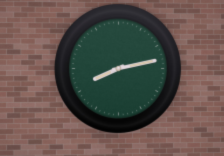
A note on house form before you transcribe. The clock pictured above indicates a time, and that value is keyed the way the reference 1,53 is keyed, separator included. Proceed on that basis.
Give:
8,13
